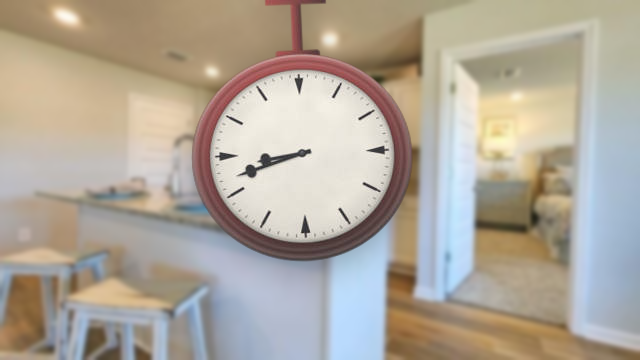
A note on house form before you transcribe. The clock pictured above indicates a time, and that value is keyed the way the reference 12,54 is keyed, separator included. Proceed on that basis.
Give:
8,42
